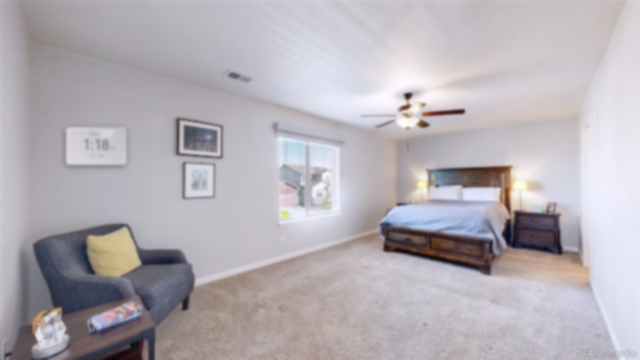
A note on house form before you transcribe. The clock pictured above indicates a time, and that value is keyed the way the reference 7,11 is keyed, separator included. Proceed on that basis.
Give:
1,18
